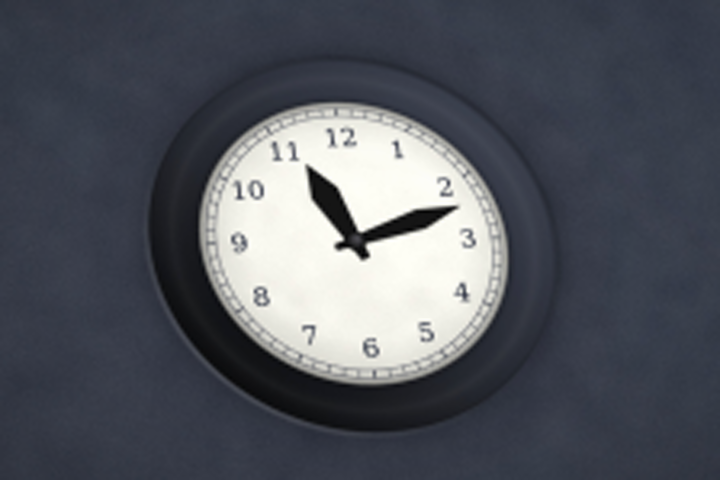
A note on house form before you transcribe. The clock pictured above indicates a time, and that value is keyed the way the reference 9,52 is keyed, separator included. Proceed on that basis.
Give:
11,12
